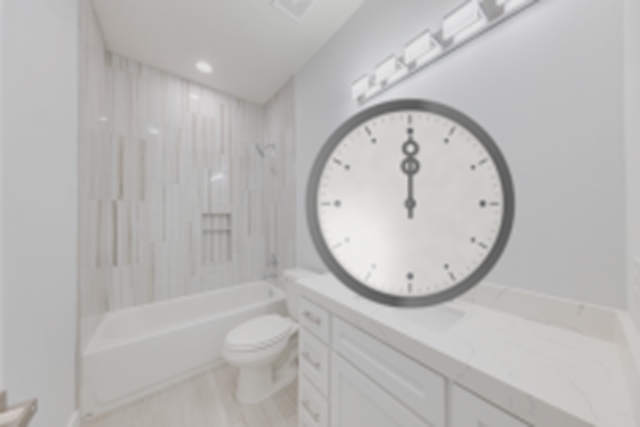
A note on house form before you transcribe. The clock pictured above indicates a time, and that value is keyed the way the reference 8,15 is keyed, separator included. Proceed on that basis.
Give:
12,00
